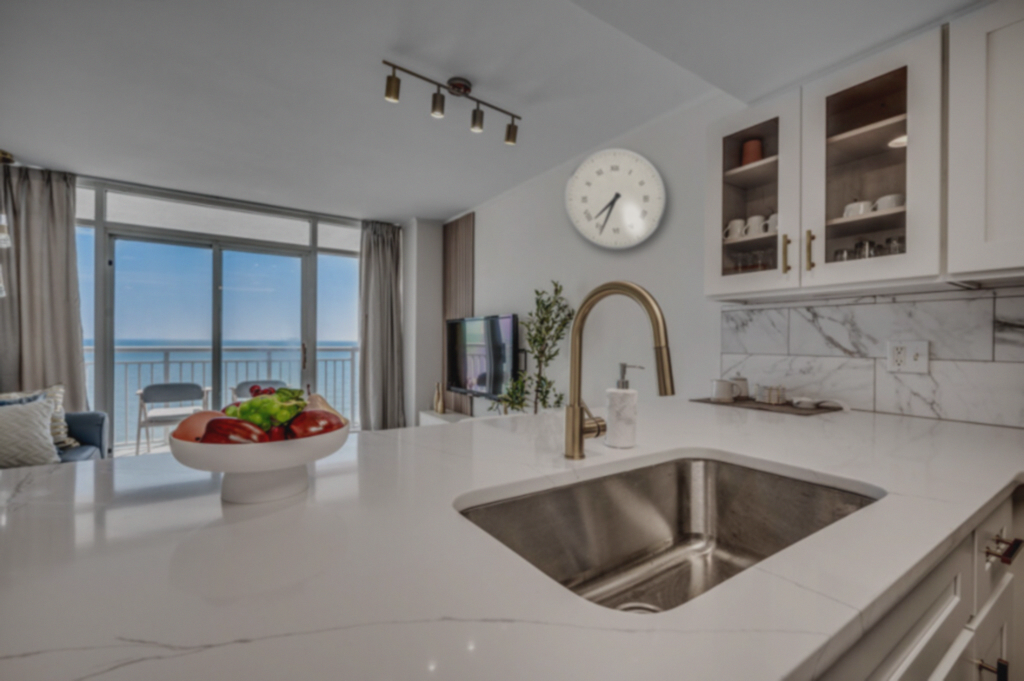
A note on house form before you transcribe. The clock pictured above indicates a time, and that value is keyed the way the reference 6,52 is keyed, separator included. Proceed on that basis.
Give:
7,34
